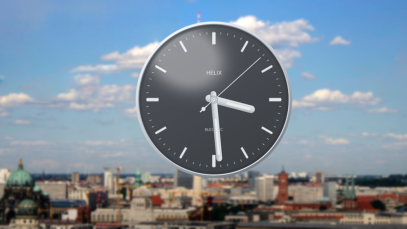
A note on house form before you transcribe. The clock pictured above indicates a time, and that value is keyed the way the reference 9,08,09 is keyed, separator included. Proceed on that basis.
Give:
3,29,08
